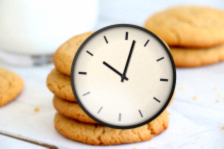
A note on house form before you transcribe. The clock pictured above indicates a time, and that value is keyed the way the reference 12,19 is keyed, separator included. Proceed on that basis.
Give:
10,02
